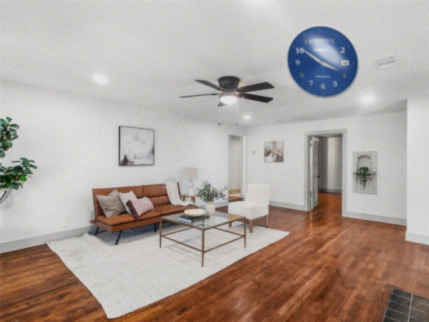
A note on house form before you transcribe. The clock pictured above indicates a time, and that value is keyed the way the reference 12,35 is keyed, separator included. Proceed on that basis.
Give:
3,51
